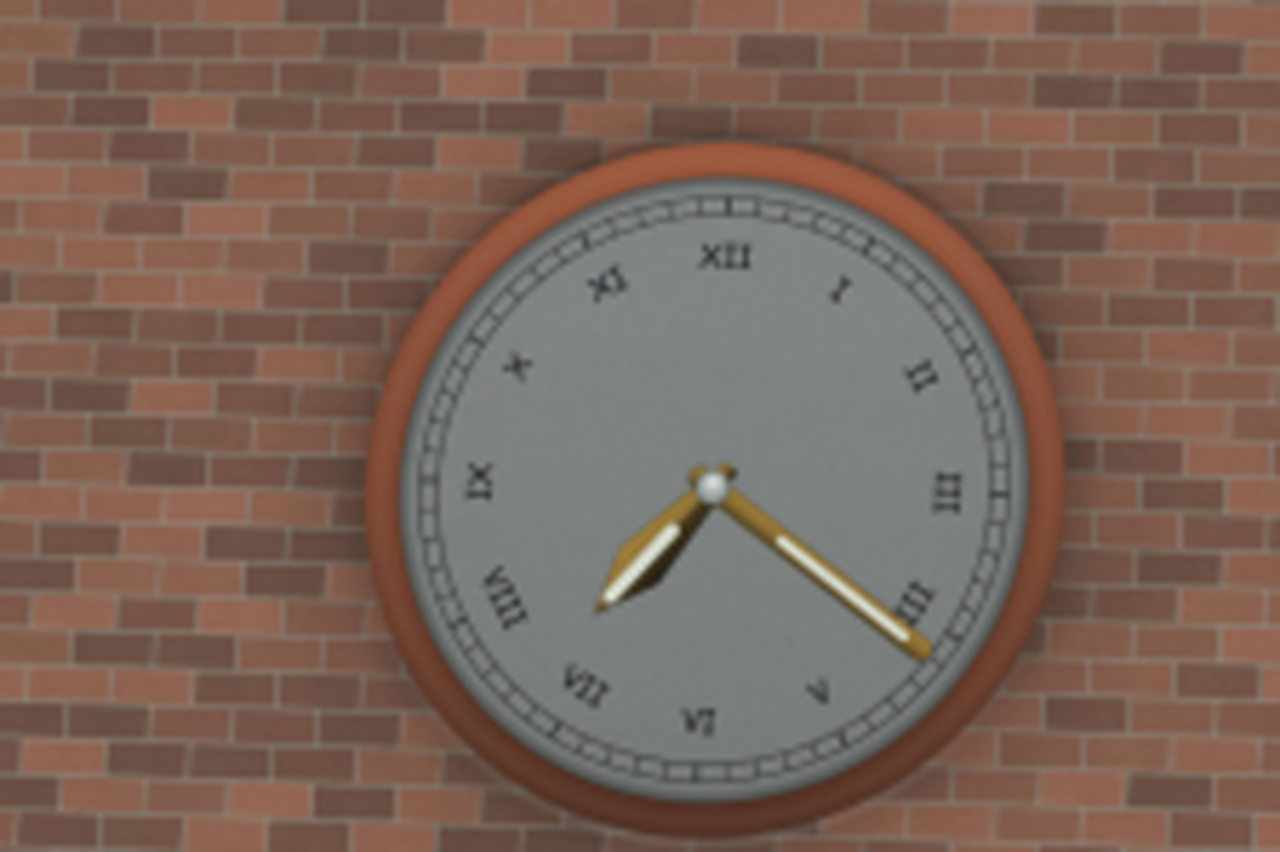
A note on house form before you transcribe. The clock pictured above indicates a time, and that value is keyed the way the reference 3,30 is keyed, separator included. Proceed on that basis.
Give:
7,21
